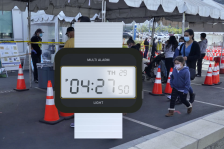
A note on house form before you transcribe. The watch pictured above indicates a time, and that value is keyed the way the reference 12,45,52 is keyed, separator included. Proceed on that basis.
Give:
4,27,50
